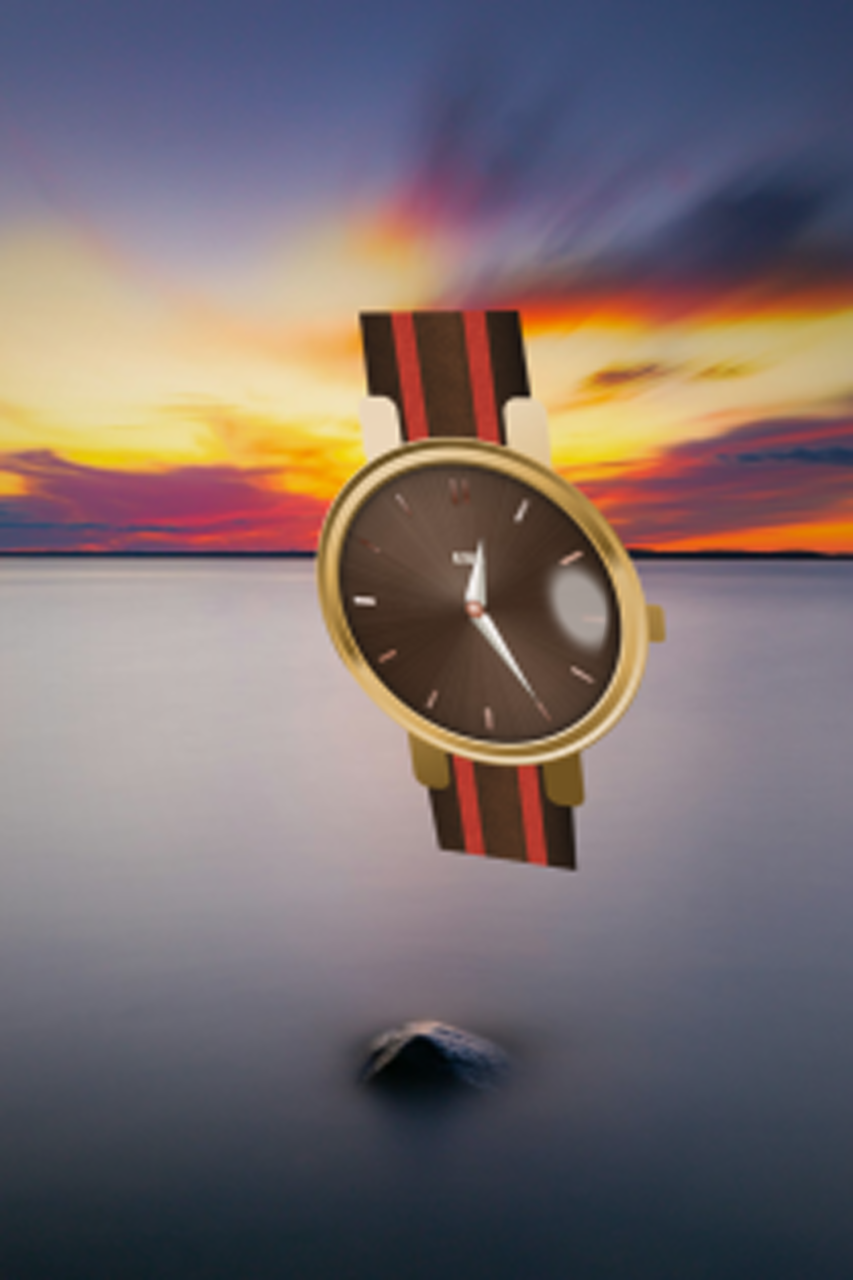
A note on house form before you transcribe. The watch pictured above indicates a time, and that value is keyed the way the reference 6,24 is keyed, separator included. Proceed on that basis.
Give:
12,25
